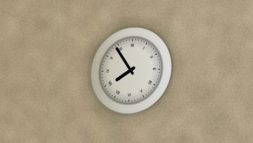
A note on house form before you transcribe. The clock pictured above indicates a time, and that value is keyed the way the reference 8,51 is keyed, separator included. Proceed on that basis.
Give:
7,54
